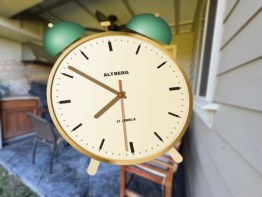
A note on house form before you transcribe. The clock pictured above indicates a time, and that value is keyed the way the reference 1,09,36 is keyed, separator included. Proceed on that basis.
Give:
7,51,31
